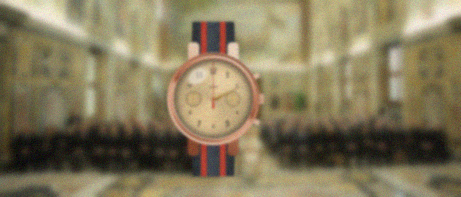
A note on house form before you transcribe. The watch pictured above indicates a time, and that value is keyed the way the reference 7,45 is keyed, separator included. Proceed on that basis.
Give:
2,11
